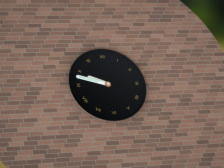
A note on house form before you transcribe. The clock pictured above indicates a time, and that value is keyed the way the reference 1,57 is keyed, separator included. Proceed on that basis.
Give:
9,48
